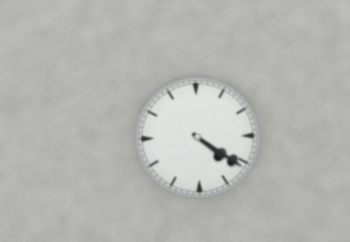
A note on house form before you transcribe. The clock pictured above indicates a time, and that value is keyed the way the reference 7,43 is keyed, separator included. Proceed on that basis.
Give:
4,21
